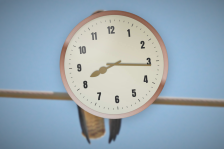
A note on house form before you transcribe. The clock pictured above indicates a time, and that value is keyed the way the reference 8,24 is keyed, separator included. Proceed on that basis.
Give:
8,16
